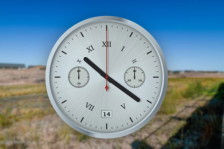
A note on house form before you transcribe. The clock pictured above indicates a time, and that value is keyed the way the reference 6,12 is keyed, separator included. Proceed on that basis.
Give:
10,21
